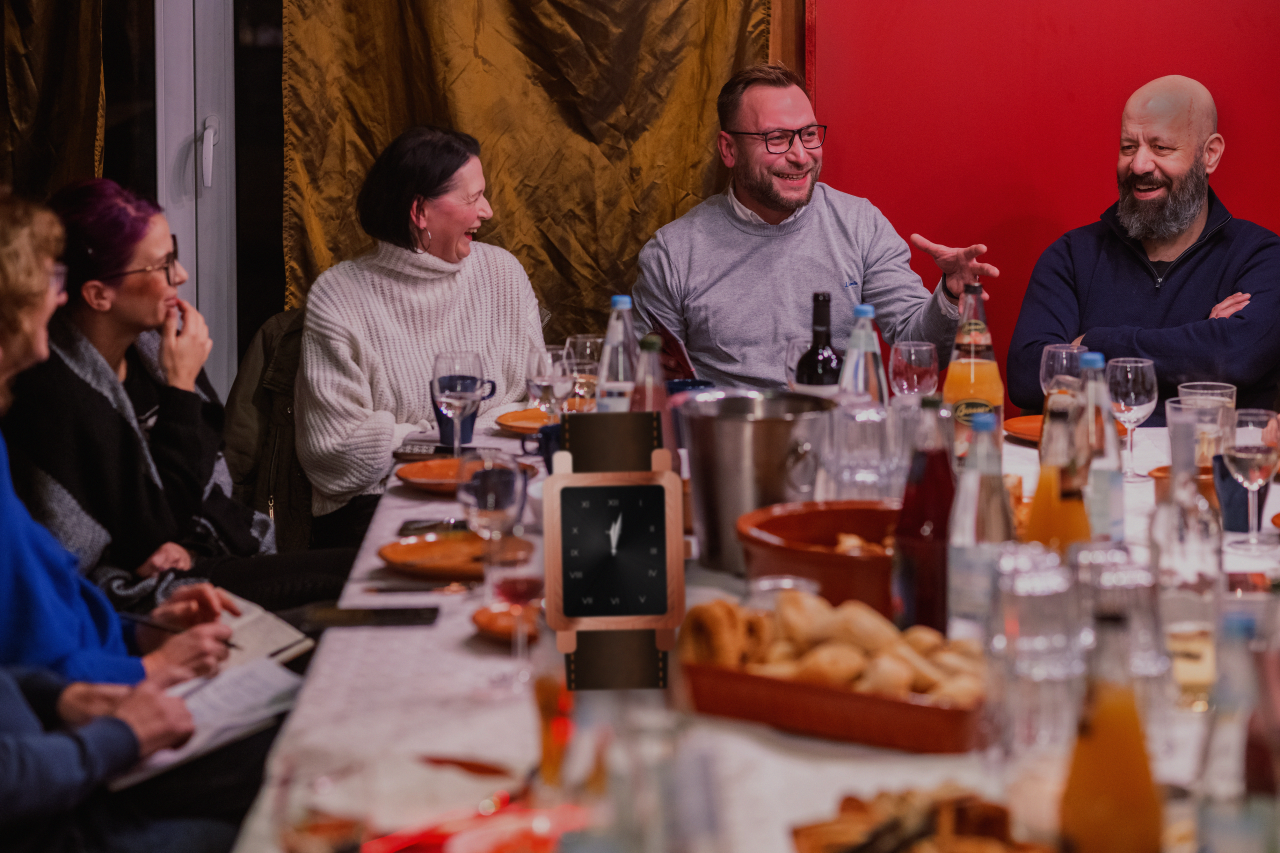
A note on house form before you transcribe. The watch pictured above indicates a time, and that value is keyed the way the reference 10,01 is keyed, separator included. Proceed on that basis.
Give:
12,02
